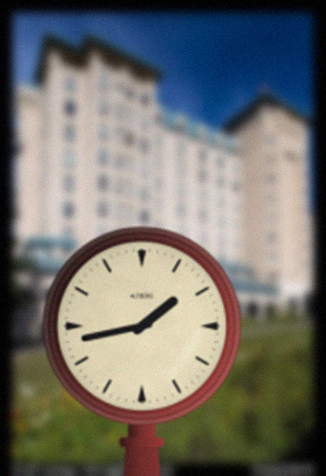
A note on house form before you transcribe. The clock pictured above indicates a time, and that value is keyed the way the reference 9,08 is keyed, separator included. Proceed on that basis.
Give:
1,43
